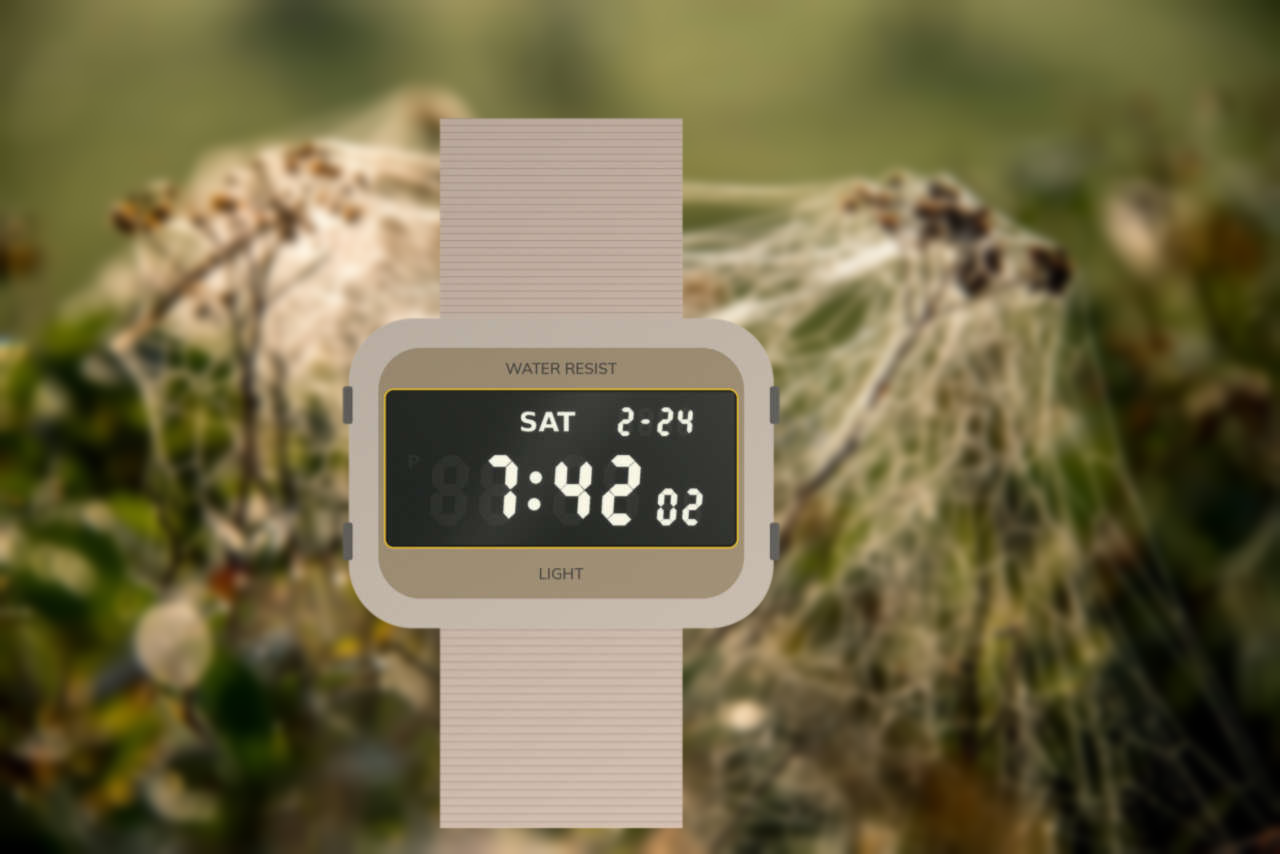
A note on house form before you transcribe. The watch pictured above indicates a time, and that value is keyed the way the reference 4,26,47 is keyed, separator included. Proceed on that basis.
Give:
7,42,02
